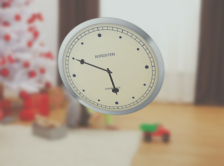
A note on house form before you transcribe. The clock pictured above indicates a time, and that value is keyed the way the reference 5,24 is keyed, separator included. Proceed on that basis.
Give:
5,50
